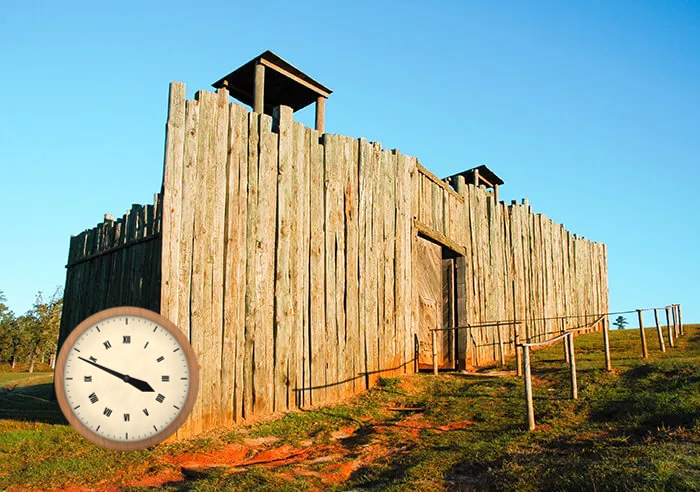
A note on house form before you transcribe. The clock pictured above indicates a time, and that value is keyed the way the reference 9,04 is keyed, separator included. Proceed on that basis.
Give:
3,49
